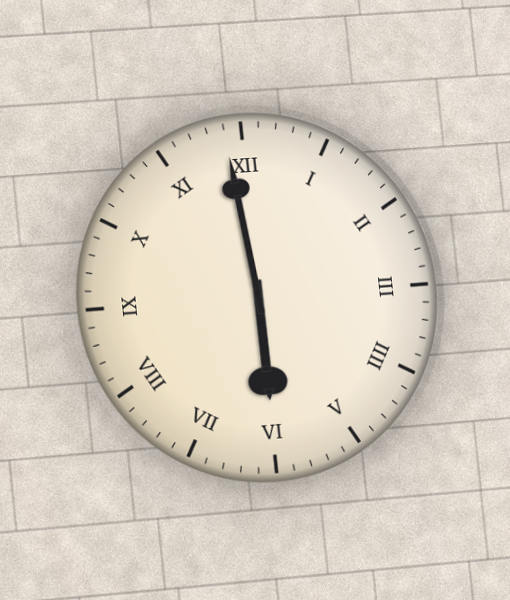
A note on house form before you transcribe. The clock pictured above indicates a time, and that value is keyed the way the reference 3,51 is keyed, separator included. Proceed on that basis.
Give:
5,59
